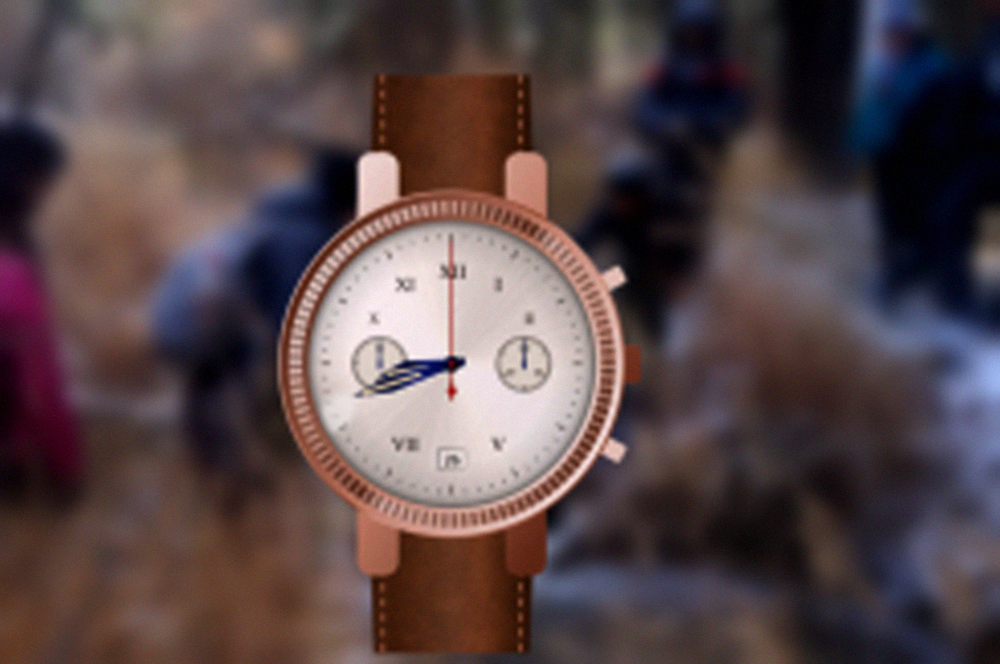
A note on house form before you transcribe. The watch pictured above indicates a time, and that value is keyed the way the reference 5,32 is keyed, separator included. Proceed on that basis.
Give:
8,42
